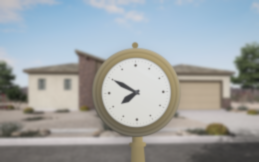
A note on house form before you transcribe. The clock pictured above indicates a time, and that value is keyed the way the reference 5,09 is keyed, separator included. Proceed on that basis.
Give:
7,50
